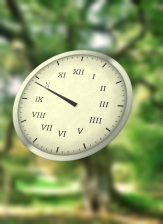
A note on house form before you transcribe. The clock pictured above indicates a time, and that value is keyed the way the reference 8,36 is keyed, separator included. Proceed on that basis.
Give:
9,49
